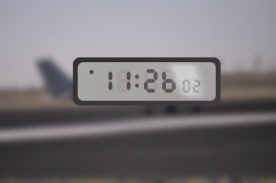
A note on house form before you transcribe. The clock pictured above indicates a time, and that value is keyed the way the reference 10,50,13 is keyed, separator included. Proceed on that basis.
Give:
11,26,02
